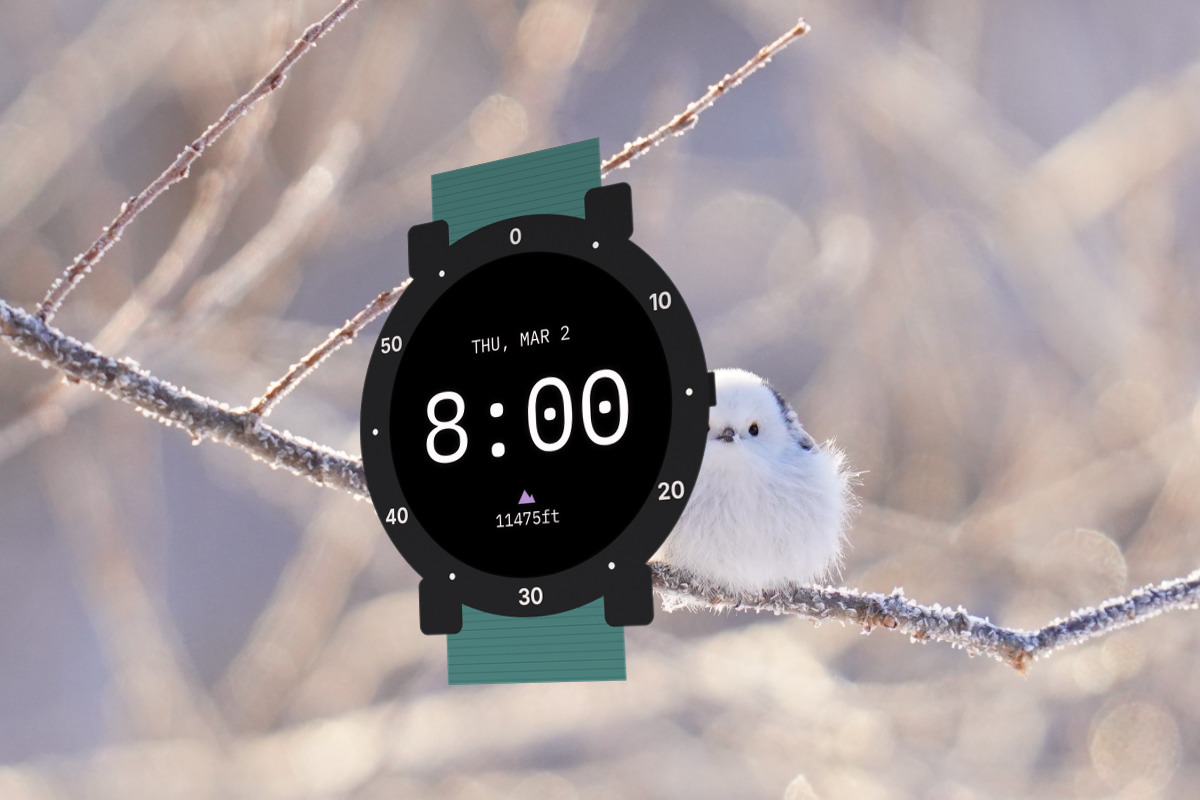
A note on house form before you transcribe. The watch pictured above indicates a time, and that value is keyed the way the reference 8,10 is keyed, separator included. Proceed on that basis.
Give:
8,00
